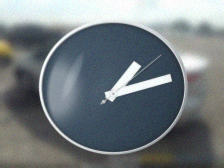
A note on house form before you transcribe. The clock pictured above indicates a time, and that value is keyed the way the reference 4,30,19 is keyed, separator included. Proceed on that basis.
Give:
1,12,08
